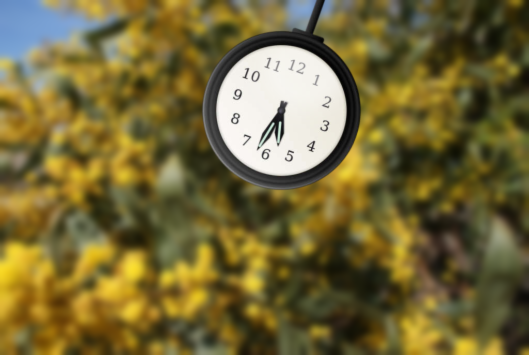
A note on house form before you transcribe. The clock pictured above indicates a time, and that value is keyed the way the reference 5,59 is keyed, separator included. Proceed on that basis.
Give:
5,32
